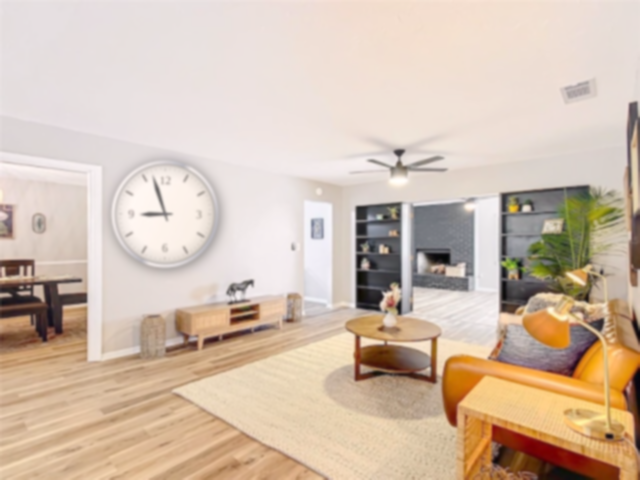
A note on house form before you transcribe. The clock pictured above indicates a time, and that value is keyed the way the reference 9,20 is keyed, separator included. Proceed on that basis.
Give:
8,57
